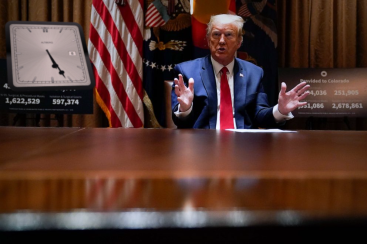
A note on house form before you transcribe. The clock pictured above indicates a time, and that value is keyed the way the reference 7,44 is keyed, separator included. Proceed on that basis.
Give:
5,26
